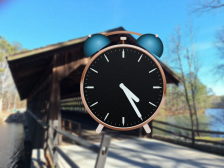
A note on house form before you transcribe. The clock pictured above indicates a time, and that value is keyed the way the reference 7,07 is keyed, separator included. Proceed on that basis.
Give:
4,25
